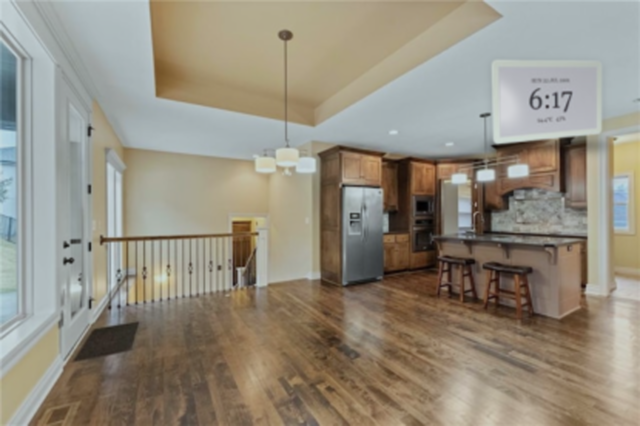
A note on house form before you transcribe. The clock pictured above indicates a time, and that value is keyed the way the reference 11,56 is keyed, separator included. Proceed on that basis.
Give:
6,17
